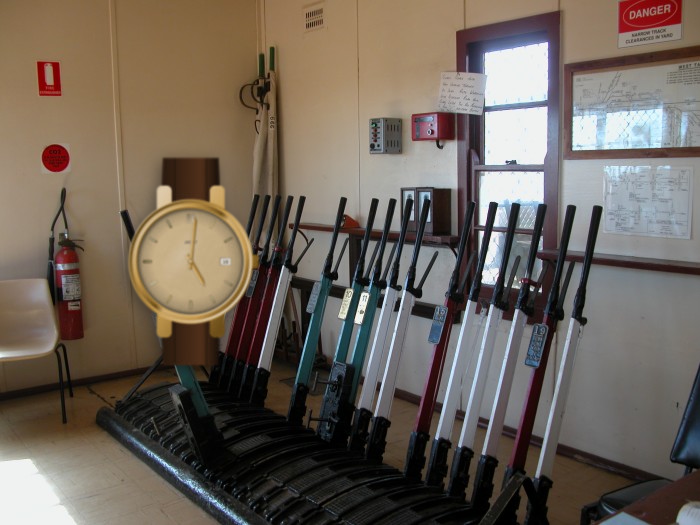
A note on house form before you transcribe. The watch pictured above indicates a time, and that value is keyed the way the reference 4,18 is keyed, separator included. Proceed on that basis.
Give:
5,01
